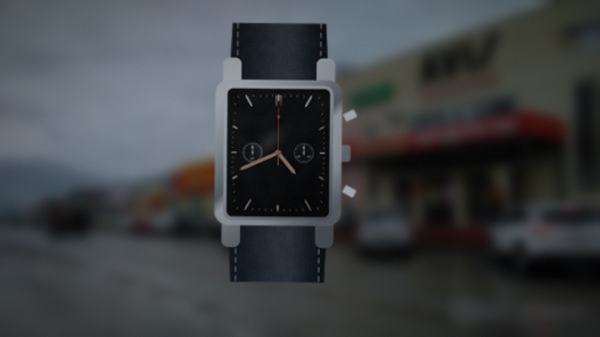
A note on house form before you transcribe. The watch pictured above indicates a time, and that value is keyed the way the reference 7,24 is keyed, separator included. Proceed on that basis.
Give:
4,41
